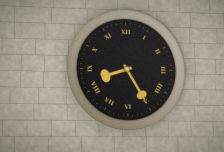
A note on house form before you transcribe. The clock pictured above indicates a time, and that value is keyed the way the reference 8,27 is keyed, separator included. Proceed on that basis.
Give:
8,25
